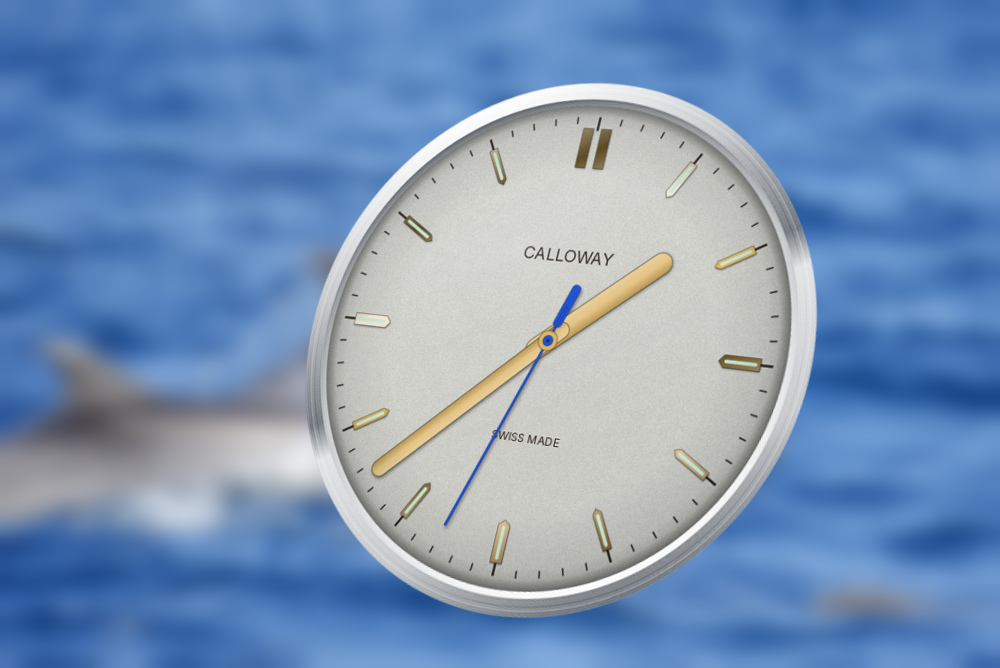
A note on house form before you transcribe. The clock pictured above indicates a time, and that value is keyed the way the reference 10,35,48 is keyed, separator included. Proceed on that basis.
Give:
1,37,33
